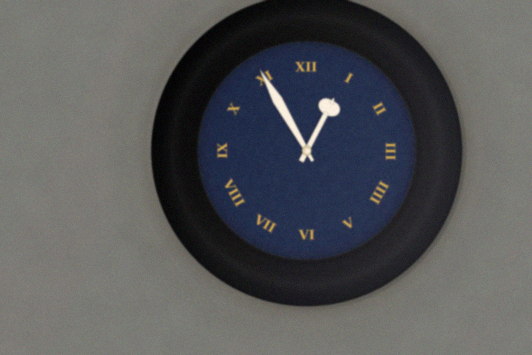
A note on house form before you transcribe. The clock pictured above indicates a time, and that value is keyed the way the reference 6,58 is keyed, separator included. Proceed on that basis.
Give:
12,55
